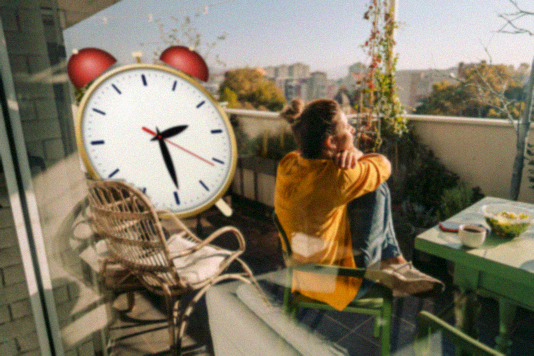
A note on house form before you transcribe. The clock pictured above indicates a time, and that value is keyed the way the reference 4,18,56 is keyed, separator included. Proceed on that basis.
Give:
2,29,21
